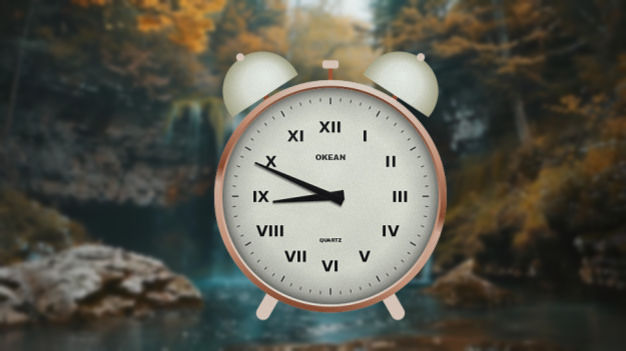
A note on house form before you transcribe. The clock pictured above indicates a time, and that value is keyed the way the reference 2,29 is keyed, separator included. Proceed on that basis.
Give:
8,49
